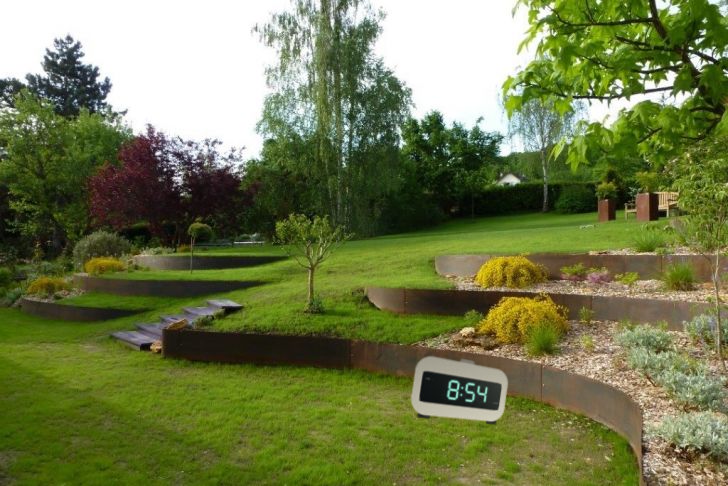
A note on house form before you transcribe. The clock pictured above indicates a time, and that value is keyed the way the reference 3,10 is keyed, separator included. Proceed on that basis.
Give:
8,54
